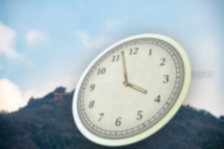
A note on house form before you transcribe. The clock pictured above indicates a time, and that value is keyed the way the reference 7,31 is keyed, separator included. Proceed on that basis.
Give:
3,57
